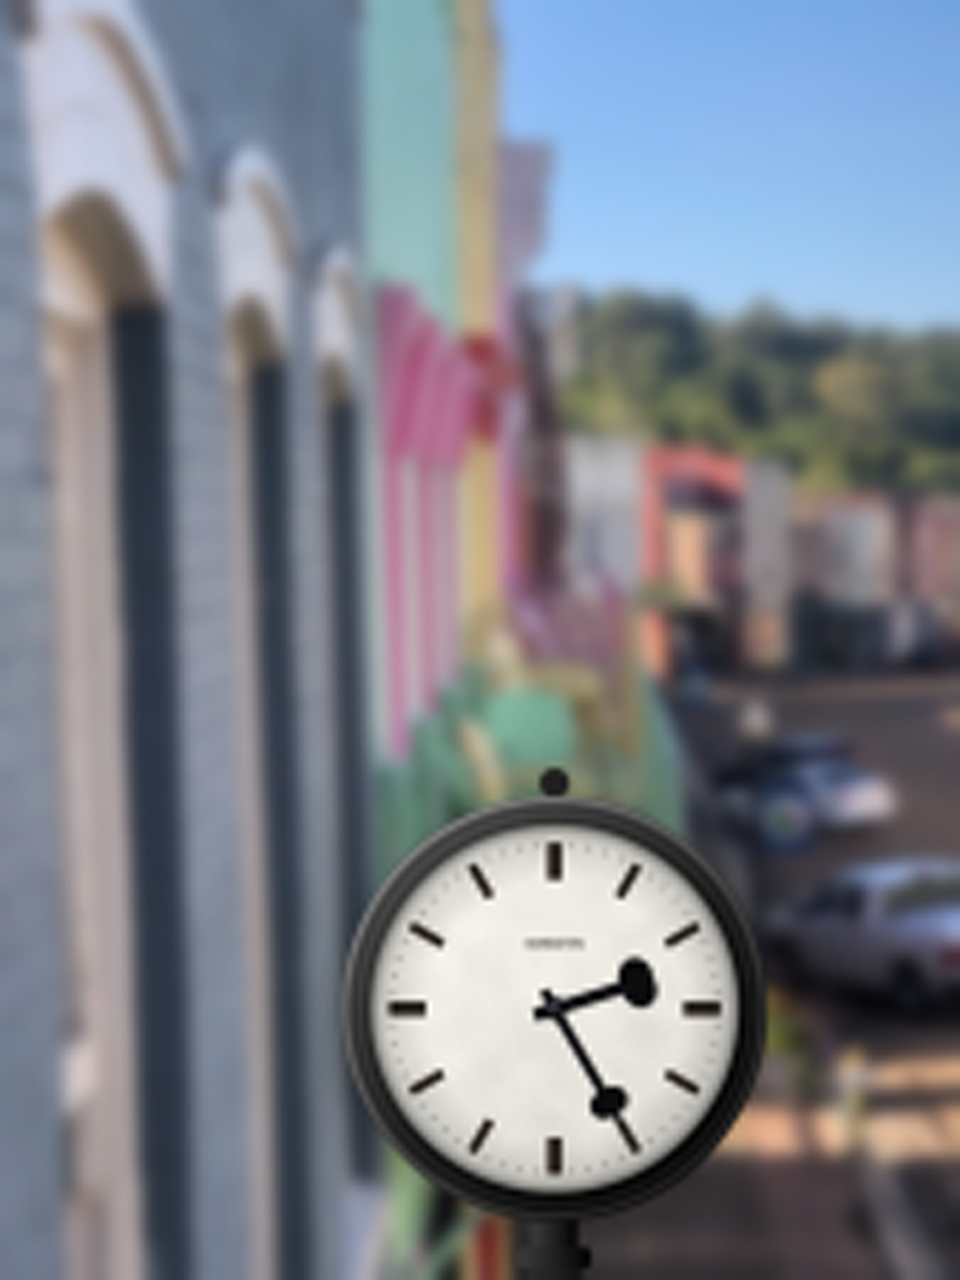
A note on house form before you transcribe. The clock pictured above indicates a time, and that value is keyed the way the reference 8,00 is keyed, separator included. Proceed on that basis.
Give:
2,25
